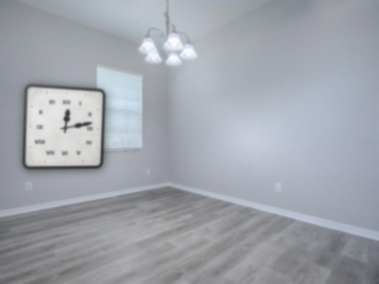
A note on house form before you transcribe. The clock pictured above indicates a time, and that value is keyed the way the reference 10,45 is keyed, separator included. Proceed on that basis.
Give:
12,13
